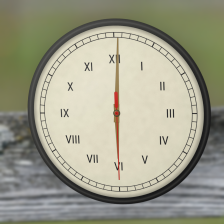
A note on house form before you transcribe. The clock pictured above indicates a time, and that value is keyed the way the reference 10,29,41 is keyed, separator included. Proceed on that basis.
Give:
6,00,30
